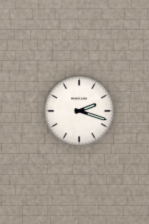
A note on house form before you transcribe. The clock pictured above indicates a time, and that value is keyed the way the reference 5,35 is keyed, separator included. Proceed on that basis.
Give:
2,18
